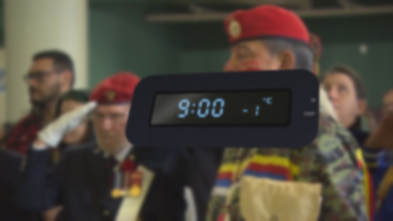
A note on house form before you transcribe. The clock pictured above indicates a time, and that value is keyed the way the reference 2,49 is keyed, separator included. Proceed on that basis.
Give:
9,00
